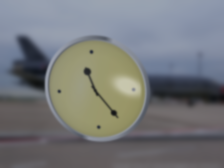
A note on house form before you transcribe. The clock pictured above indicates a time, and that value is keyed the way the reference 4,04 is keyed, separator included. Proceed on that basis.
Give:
11,24
